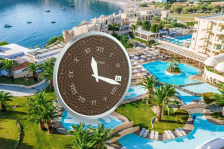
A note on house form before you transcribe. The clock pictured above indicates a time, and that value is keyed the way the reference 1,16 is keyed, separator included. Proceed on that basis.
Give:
11,17
